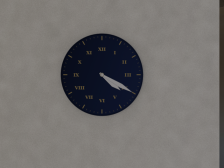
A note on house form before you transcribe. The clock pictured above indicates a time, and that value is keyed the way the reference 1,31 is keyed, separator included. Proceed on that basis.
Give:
4,20
